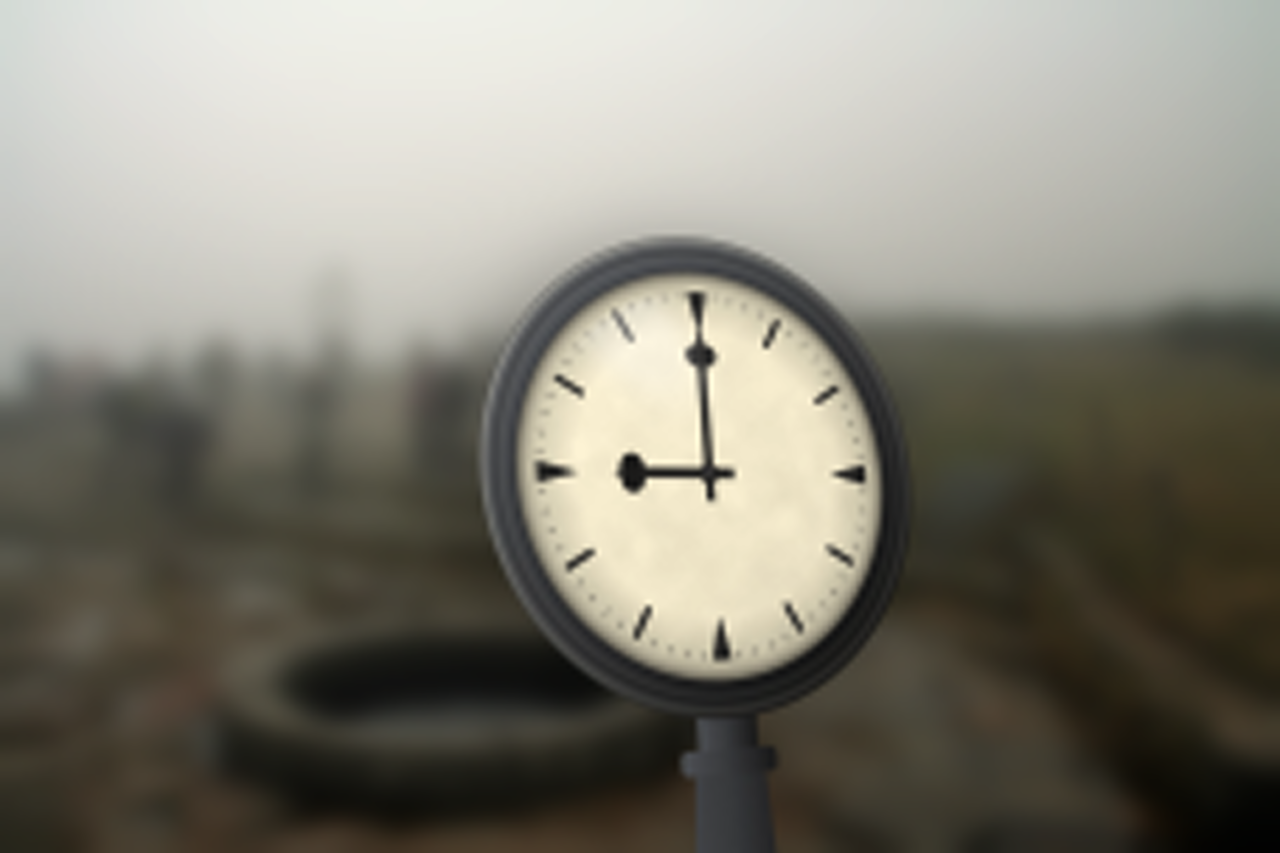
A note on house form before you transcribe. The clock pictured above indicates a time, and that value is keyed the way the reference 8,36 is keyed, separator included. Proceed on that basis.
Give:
9,00
